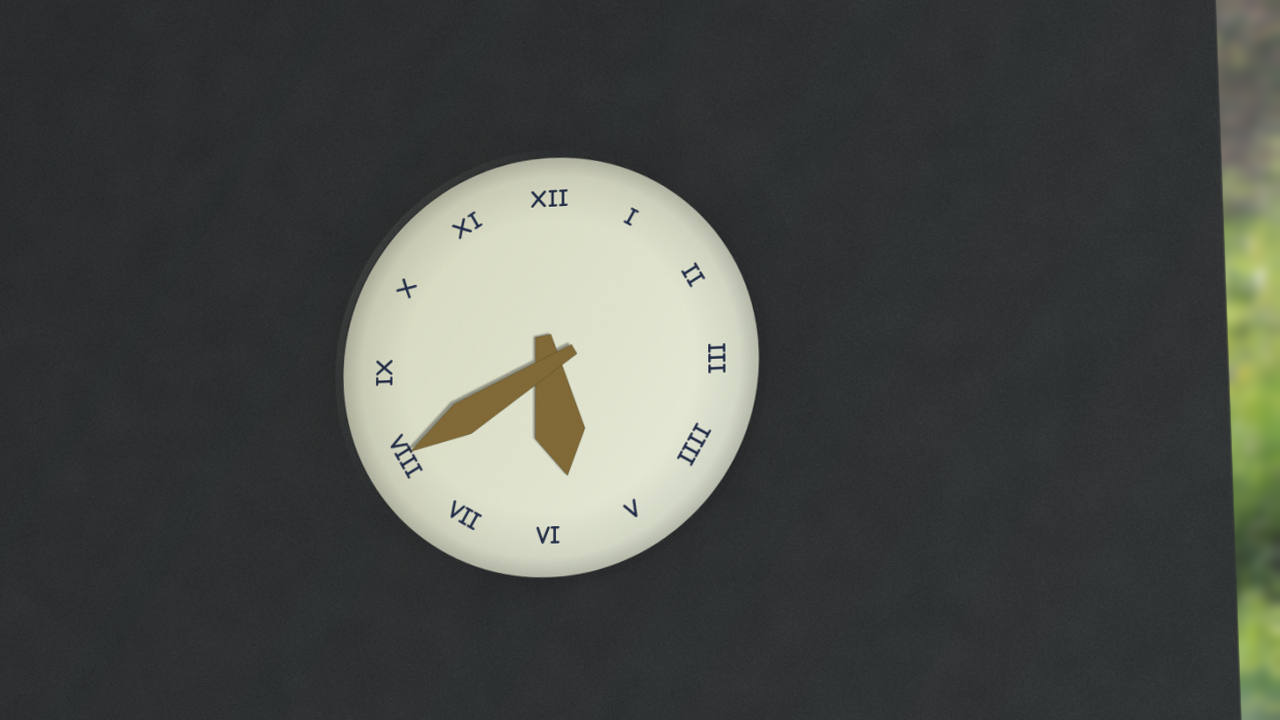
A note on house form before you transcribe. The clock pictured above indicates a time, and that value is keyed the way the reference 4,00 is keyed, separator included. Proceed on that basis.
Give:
5,40
